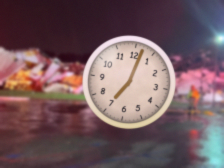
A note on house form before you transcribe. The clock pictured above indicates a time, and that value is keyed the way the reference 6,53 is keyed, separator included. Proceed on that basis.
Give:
7,02
